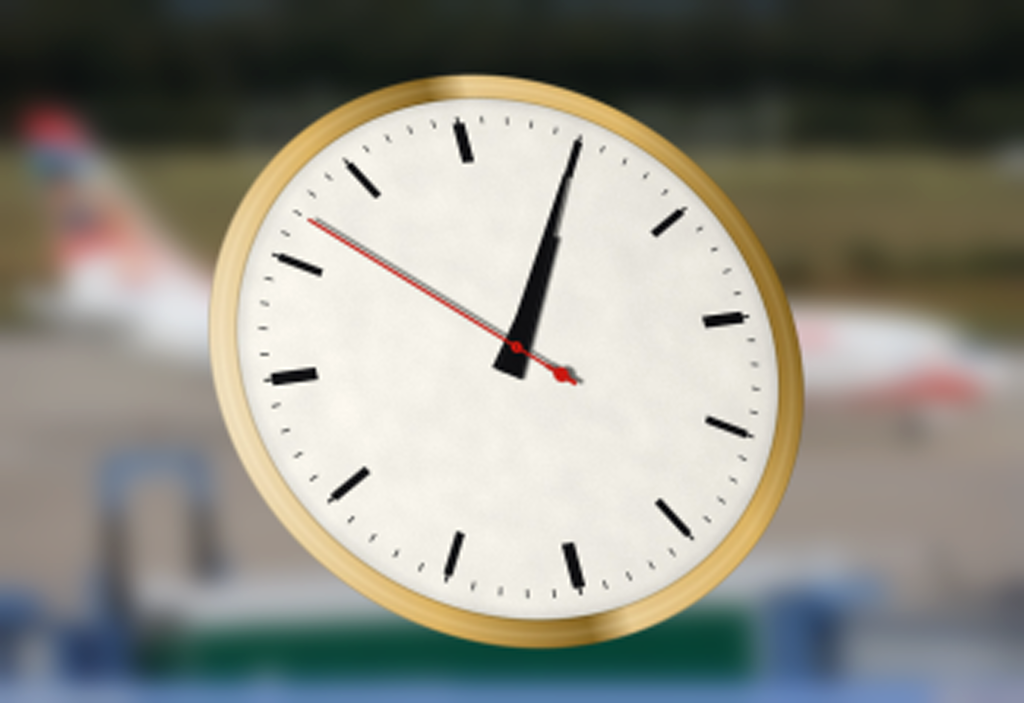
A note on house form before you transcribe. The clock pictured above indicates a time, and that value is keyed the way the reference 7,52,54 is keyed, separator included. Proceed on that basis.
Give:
1,04,52
